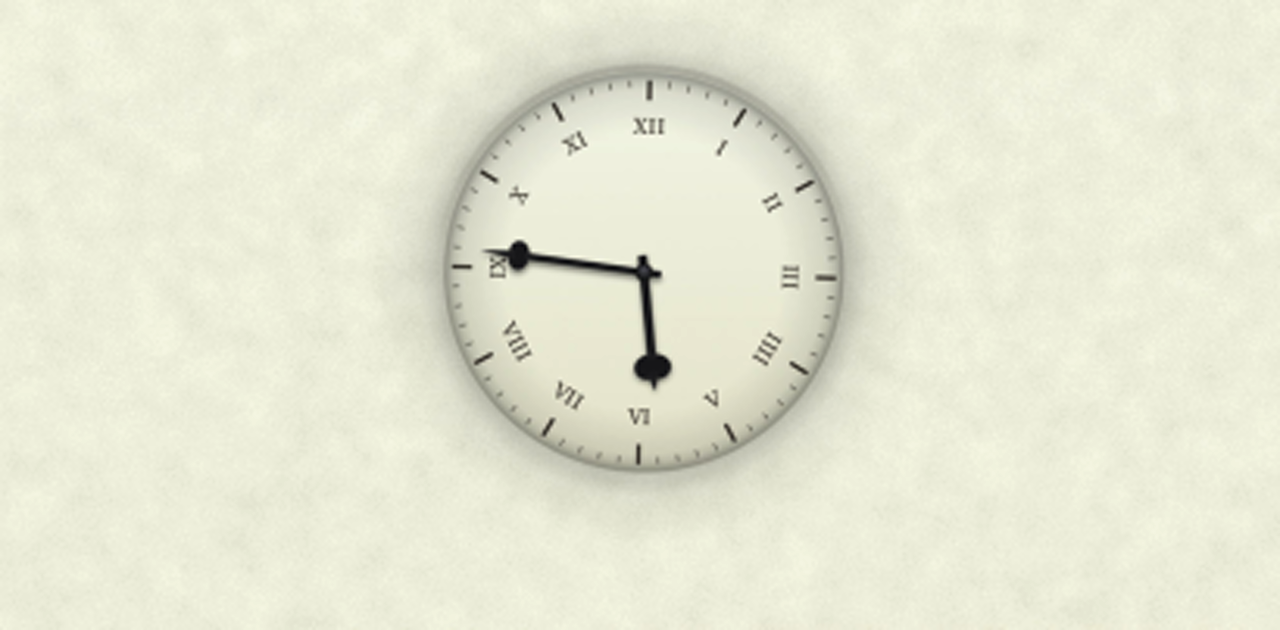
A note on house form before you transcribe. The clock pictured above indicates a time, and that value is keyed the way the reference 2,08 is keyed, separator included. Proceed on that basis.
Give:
5,46
